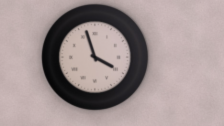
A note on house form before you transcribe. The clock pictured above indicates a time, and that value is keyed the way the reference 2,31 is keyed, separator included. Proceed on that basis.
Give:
3,57
